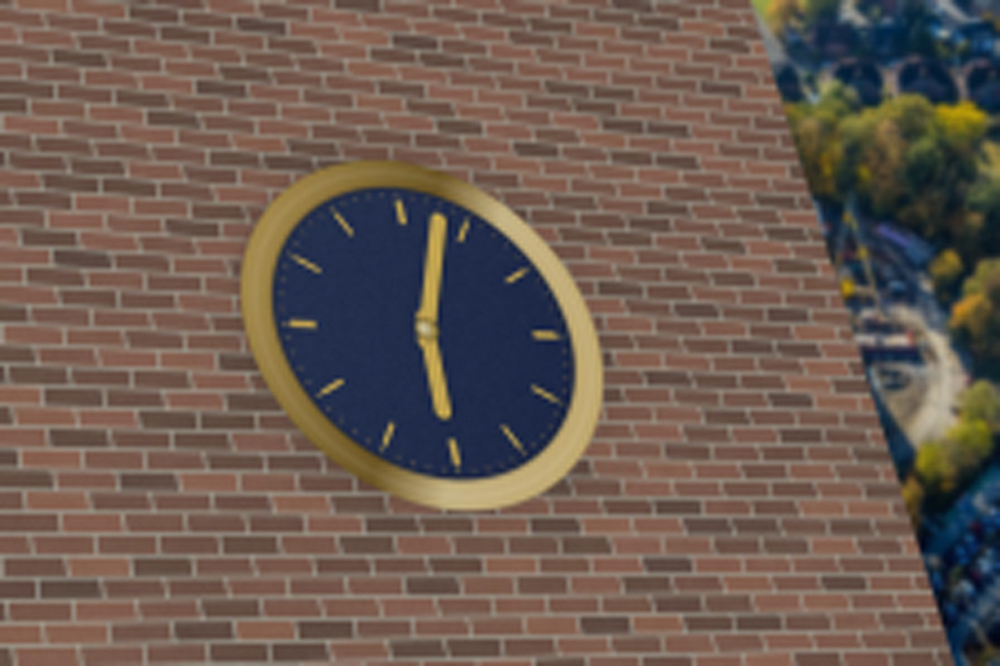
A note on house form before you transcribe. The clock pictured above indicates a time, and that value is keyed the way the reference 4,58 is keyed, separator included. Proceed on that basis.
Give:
6,03
